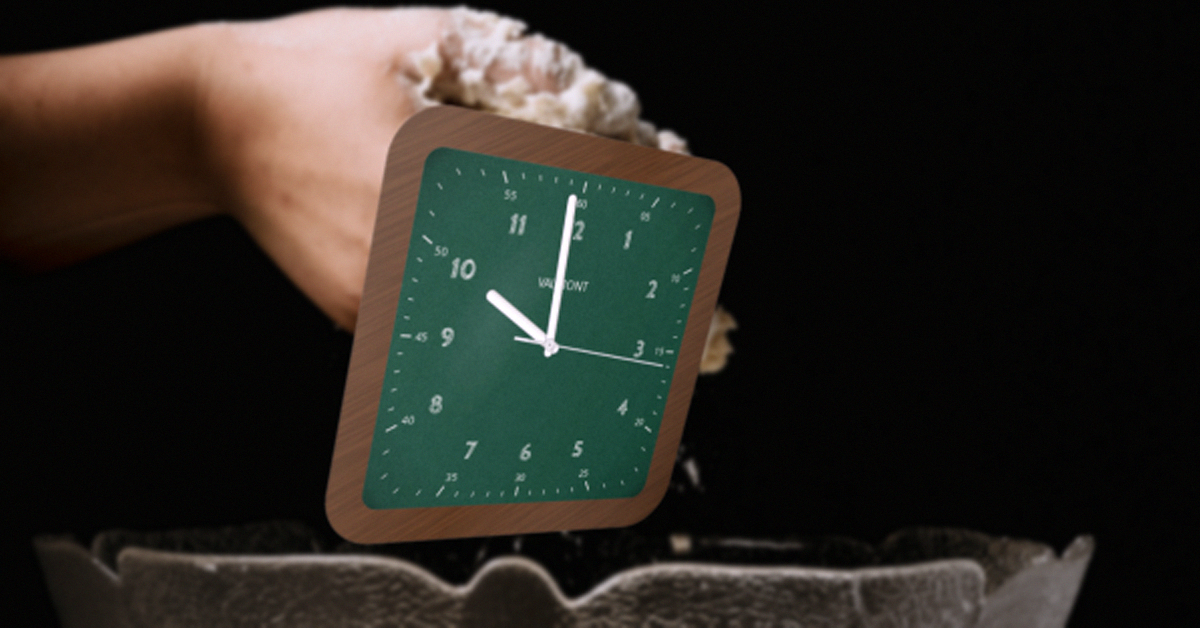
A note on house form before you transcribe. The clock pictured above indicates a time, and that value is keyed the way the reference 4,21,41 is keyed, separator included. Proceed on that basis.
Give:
9,59,16
